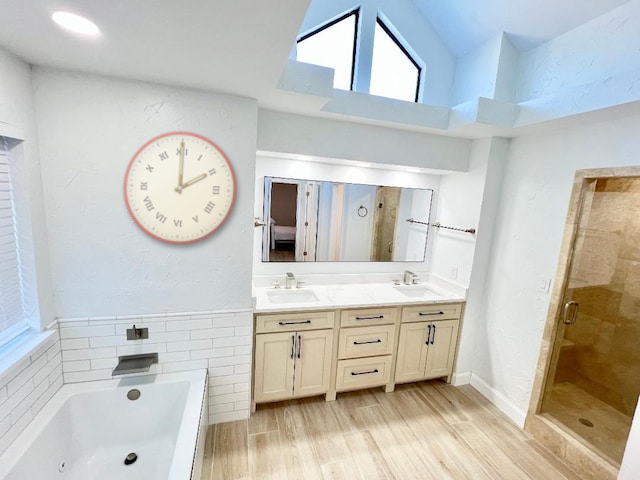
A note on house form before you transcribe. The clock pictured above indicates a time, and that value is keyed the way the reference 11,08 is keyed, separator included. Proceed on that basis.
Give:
2,00
